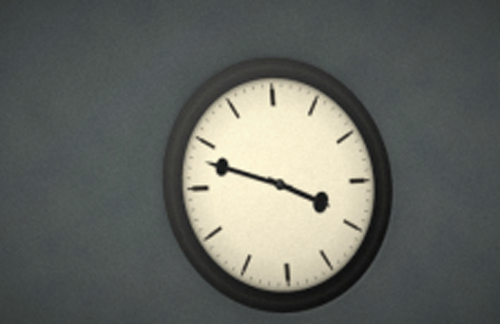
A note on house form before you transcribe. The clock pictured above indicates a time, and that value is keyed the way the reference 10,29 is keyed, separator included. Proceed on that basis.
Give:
3,48
